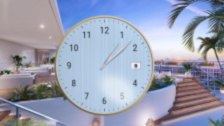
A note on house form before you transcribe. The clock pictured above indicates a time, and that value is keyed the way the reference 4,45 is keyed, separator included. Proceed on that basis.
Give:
1,08
